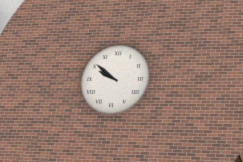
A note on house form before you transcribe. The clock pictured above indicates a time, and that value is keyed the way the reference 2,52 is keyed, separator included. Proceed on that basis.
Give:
9,51
